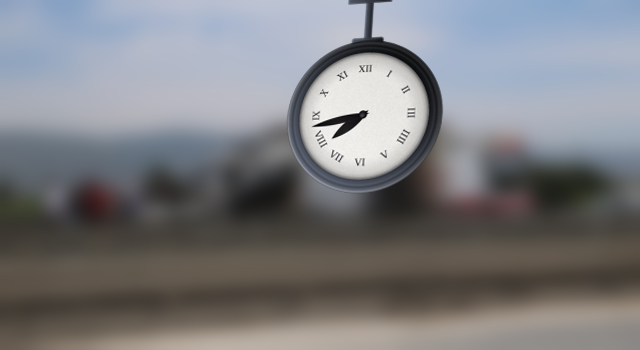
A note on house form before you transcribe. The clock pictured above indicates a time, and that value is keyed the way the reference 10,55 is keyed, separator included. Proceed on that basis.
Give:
7,43
